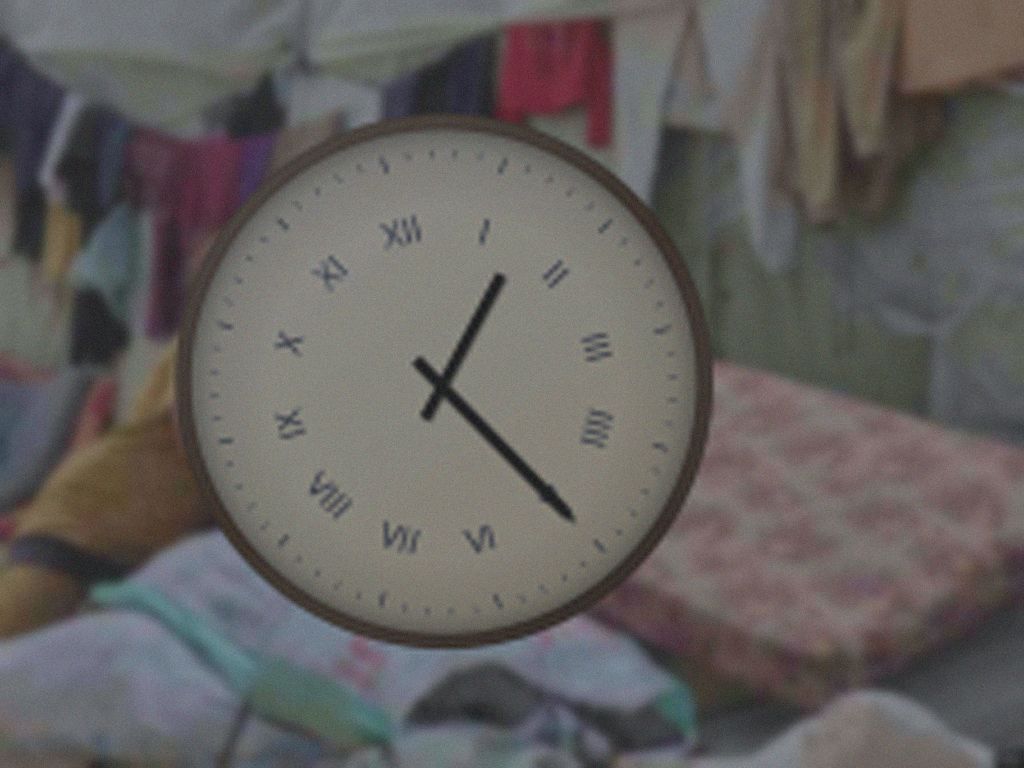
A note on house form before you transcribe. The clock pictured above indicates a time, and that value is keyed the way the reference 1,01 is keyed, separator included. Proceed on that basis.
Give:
1,25
